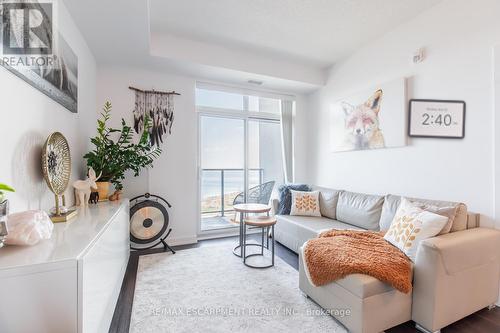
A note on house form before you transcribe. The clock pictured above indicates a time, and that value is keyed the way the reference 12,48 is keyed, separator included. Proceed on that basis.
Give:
2,40
